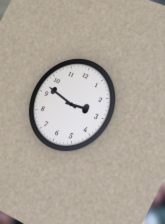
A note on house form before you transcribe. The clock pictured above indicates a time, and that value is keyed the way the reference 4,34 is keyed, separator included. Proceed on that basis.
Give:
2,47
